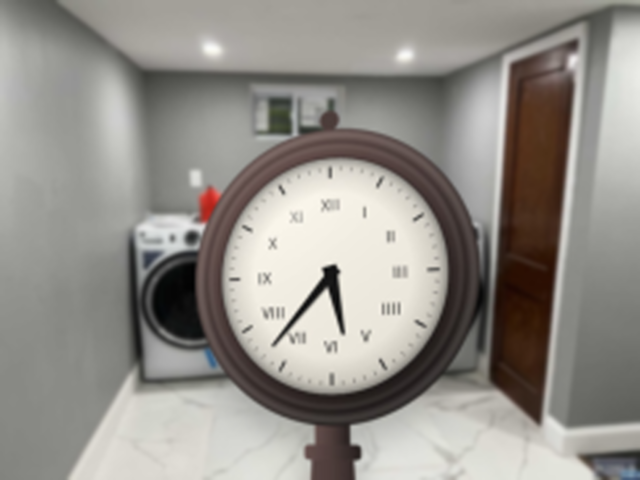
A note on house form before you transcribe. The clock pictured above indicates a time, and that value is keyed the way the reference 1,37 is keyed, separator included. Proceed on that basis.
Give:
5,37
